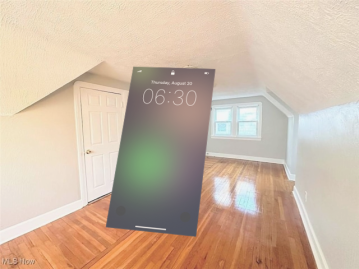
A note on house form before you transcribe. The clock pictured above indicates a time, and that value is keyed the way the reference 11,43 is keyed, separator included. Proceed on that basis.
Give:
6,30
